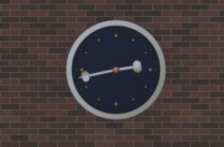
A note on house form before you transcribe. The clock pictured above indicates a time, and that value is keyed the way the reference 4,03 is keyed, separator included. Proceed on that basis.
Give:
2,43
